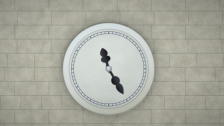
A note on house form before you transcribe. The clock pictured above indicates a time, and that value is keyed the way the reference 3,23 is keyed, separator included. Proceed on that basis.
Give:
11,25
